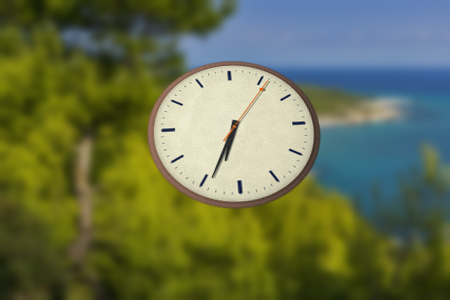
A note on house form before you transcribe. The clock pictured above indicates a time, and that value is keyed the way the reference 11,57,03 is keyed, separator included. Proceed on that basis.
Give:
6,34,06
